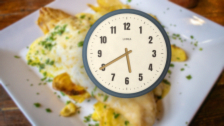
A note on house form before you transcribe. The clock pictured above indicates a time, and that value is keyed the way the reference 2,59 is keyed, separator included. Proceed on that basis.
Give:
5,40
